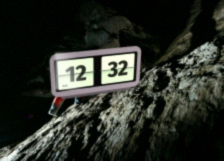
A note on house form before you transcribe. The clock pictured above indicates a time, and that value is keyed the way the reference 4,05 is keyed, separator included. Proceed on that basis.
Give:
12,32
